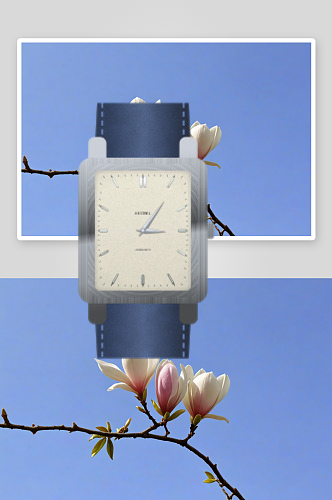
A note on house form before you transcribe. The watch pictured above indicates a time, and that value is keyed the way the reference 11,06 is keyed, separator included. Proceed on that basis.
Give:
3,06
